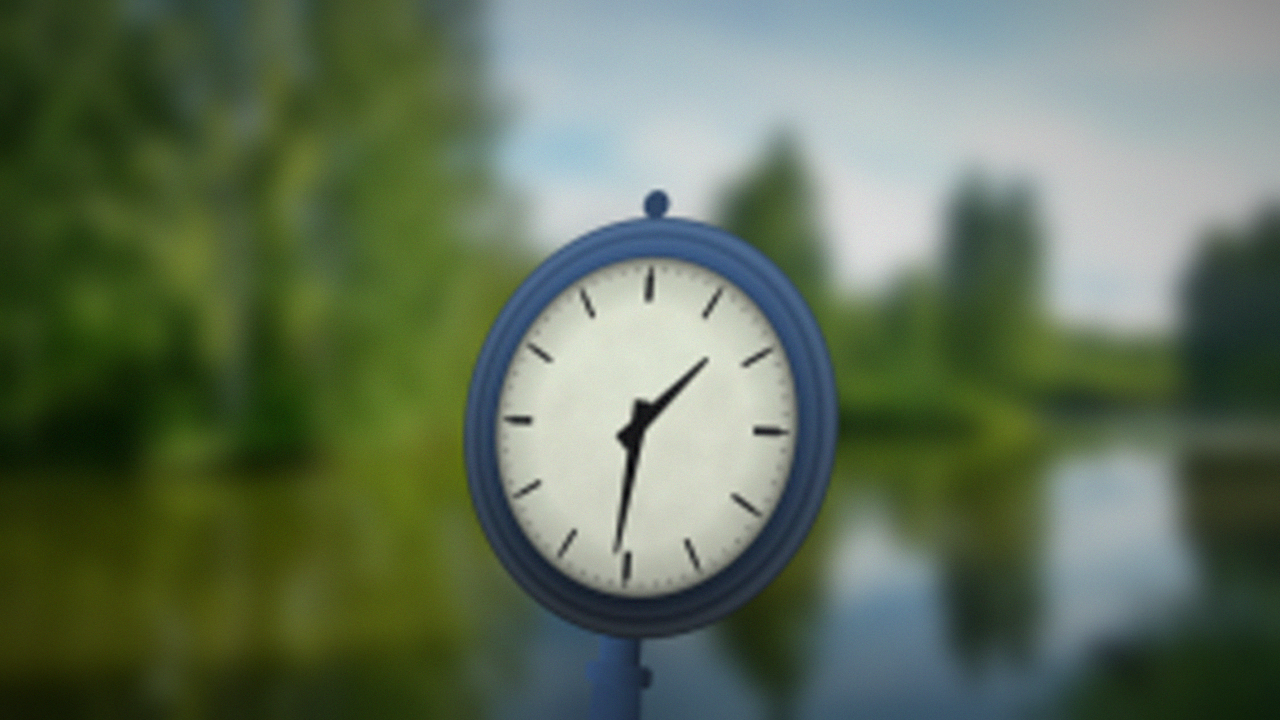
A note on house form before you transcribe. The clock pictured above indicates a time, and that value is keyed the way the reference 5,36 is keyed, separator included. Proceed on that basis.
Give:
1,31
